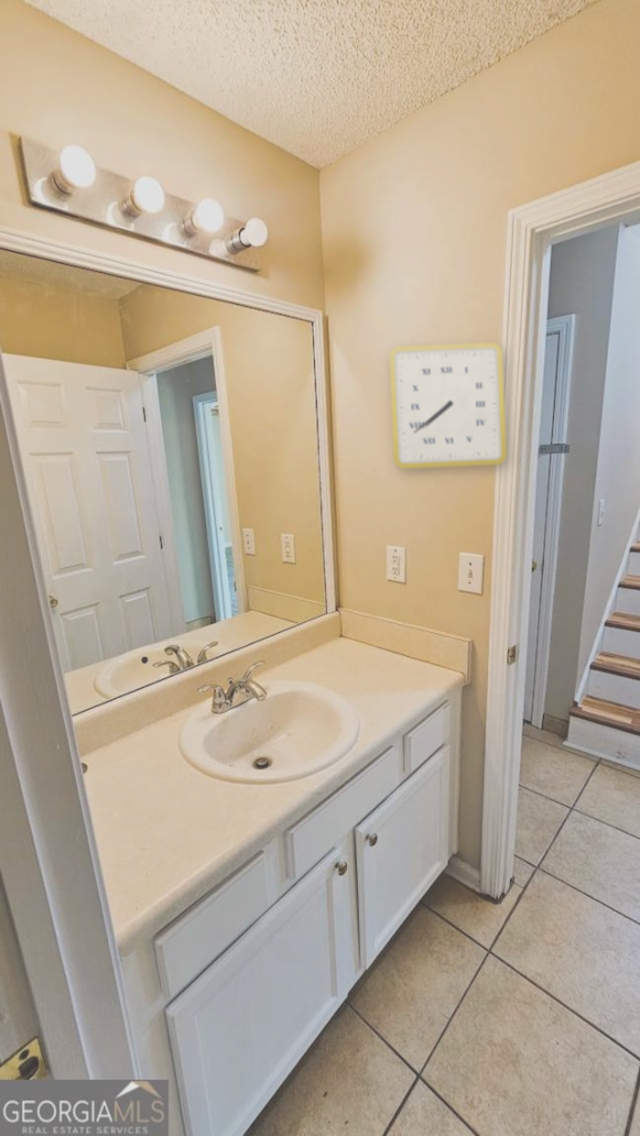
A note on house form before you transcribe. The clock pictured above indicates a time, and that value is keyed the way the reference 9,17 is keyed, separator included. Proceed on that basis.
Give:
7,39
